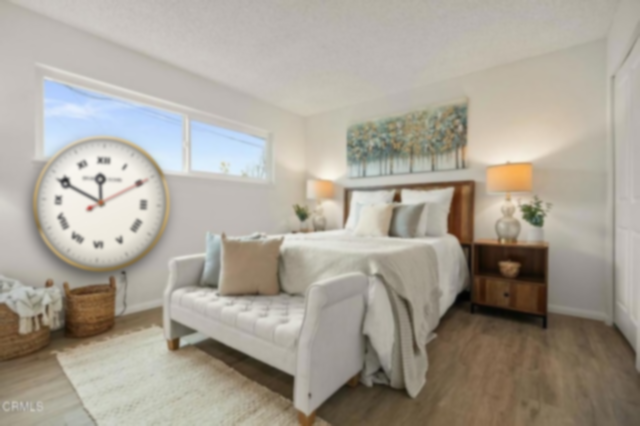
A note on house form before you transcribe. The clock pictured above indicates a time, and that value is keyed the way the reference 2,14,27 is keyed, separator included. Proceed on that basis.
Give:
11,49,10
